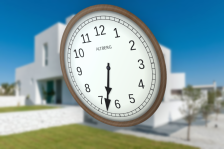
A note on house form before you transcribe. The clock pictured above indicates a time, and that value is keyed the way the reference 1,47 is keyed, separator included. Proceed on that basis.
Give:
6,33
